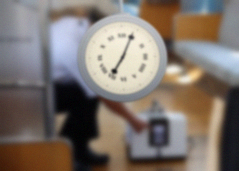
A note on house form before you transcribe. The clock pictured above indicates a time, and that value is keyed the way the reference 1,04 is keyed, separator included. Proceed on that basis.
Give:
7,04
